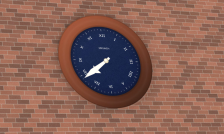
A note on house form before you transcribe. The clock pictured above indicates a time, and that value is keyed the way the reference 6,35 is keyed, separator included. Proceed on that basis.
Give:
7,39
